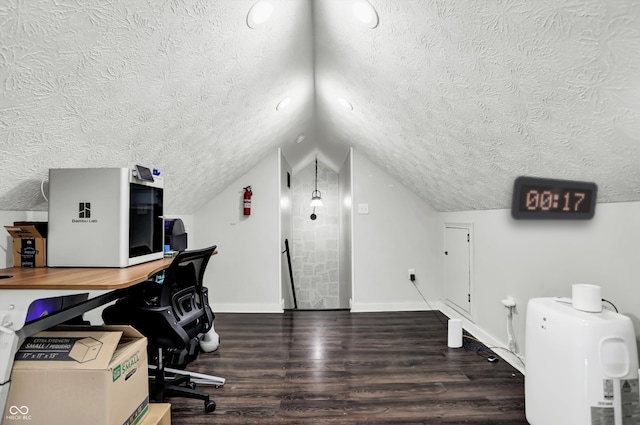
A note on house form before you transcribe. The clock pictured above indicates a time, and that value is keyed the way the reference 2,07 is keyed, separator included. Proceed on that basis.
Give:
0,17
